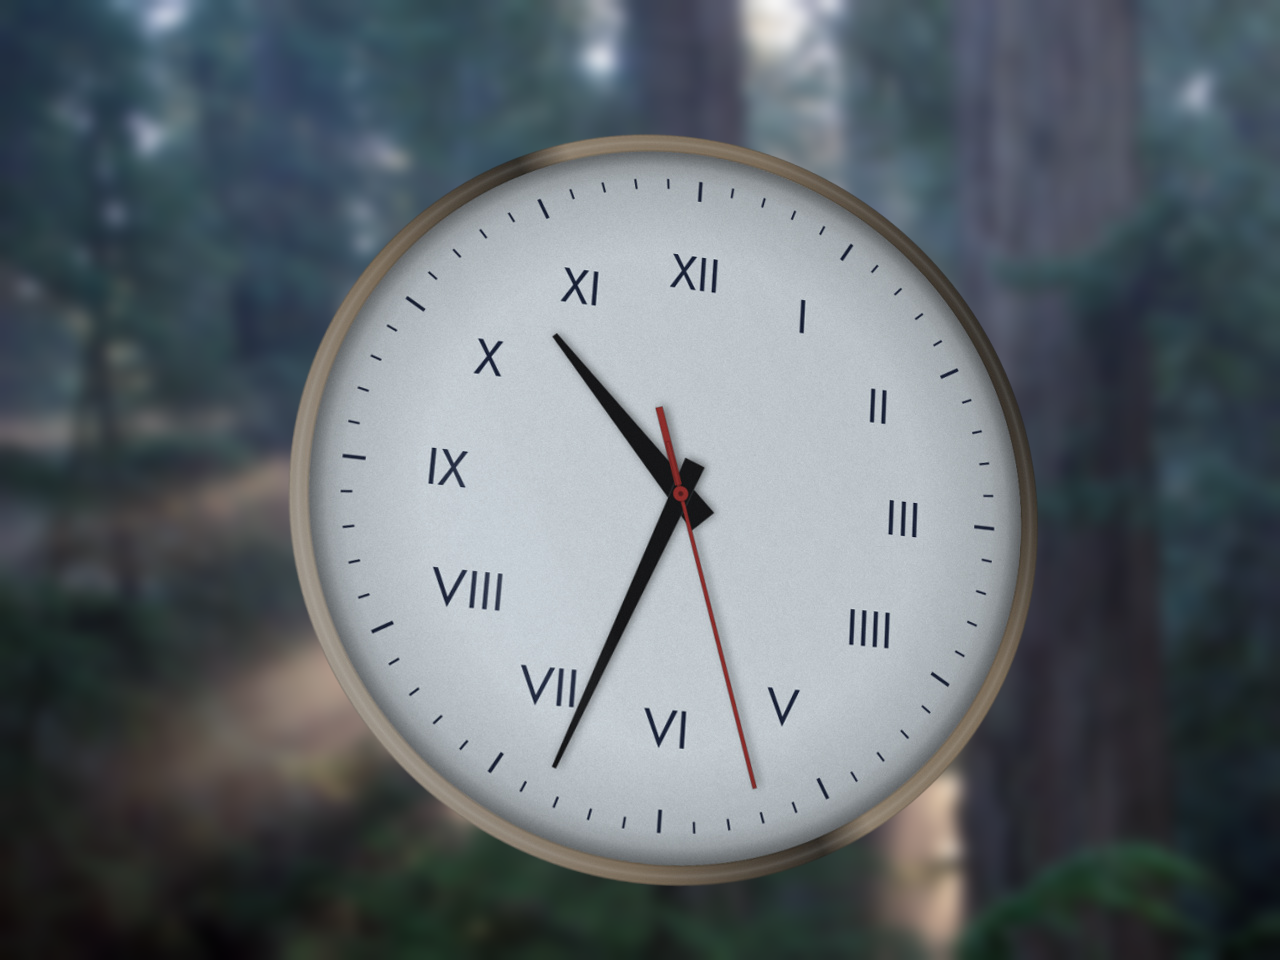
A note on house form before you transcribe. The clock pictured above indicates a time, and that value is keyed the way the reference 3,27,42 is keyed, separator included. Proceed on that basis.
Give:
10,33,27
